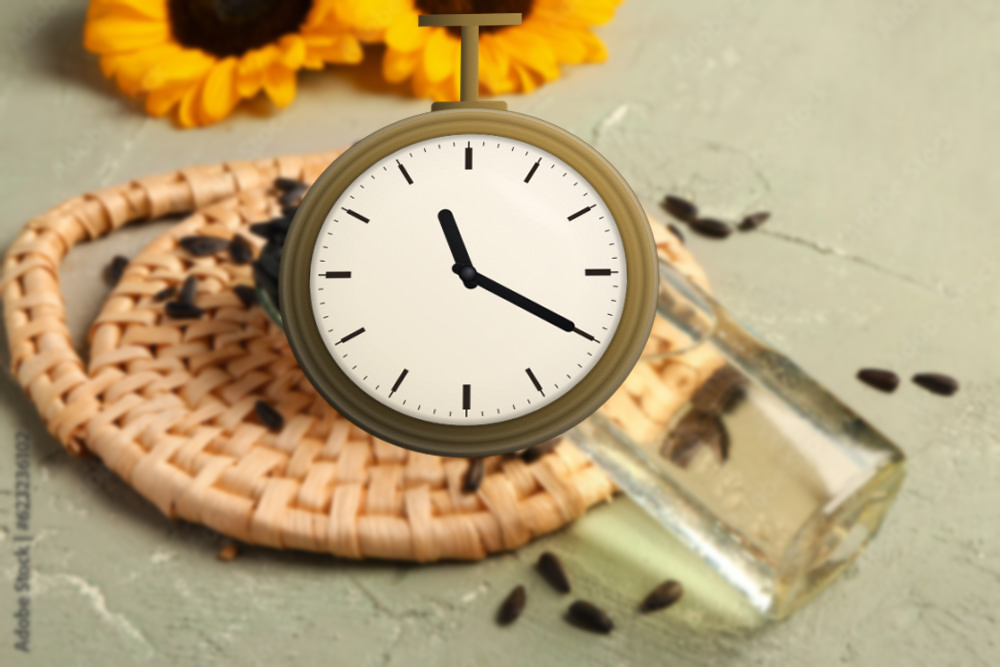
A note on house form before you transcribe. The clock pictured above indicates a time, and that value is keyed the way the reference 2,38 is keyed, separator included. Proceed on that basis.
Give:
11,20
